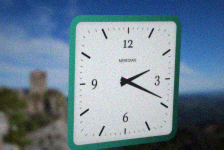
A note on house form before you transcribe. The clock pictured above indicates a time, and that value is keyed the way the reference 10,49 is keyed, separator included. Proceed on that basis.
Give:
2,19
